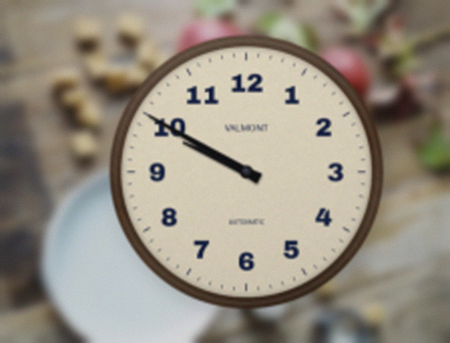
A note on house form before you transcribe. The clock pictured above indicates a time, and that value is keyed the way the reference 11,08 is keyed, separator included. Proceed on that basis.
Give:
9,50
